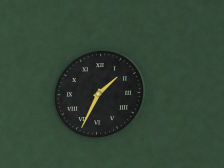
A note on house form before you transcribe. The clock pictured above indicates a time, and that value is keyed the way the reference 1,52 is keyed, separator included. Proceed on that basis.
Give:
1,34
